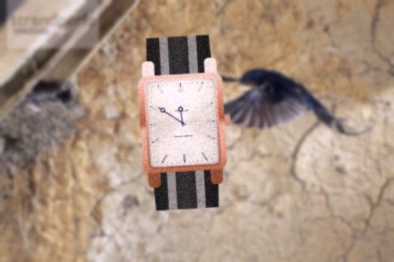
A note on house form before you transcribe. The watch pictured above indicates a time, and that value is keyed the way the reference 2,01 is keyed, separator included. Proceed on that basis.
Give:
11,51
